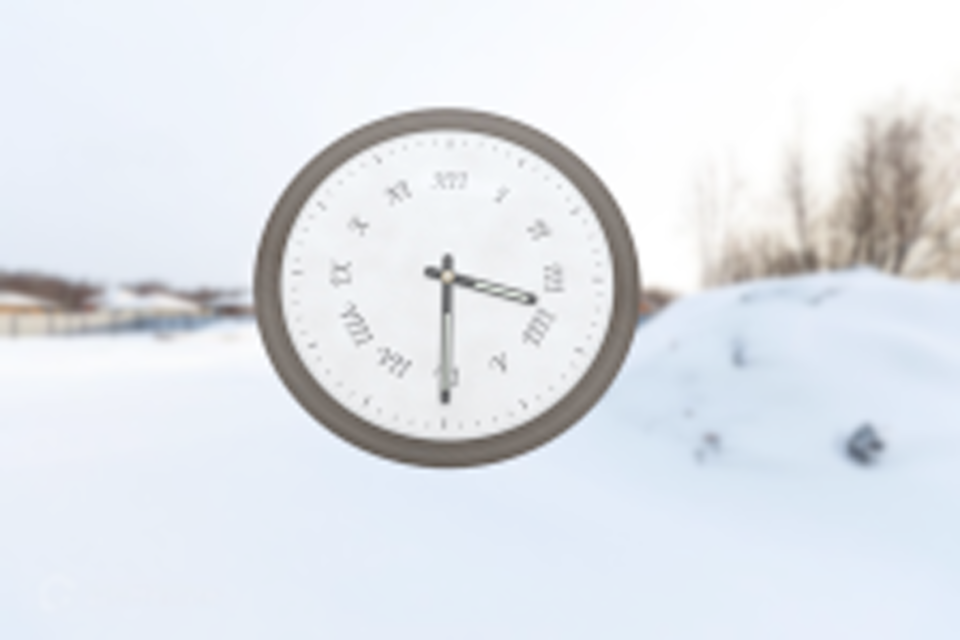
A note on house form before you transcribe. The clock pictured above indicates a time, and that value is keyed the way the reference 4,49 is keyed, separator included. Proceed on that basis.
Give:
3,30
